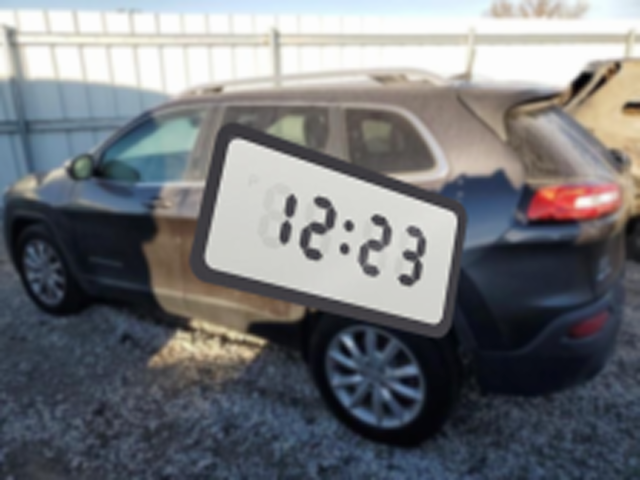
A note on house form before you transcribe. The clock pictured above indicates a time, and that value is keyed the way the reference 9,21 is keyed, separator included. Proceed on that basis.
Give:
12,23
